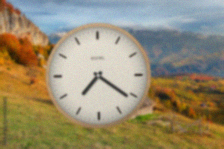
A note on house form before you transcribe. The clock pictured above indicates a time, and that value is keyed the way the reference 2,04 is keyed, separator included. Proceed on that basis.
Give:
7,21
